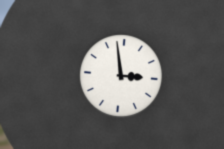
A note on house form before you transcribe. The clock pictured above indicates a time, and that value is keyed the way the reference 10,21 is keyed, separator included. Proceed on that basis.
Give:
2,58
